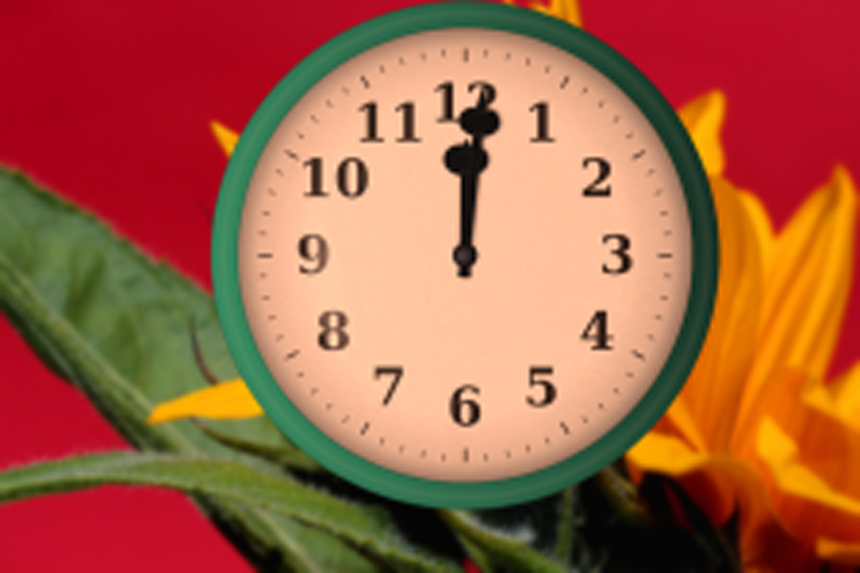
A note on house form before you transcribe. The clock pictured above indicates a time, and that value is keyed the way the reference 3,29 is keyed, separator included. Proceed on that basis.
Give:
12,01
